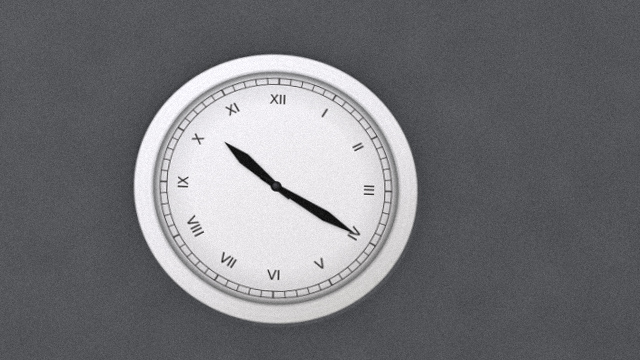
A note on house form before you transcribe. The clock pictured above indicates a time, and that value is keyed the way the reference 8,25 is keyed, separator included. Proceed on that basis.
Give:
10,20
